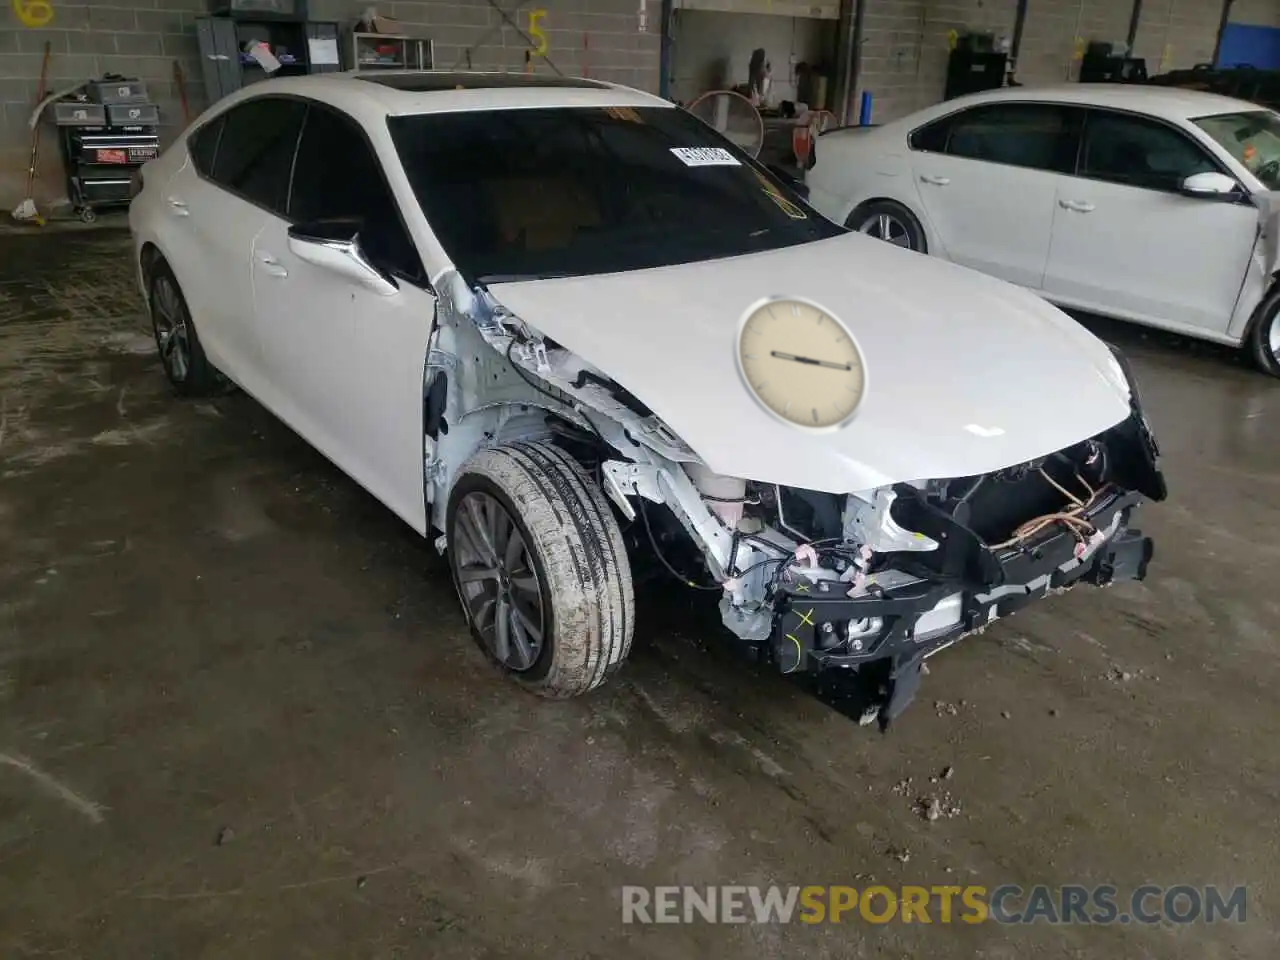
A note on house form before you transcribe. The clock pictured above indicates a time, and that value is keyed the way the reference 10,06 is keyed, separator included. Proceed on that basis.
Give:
9,16
